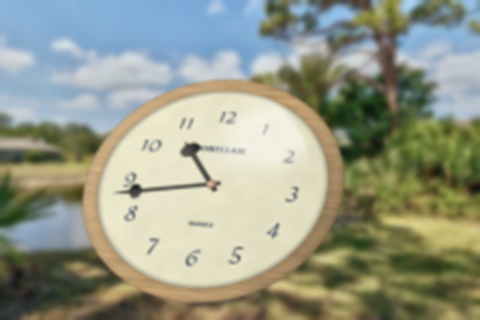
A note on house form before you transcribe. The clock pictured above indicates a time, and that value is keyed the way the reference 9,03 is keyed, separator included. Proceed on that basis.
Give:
10,43
